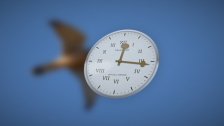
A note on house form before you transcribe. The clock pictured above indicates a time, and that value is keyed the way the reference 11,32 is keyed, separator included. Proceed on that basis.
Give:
12,16
